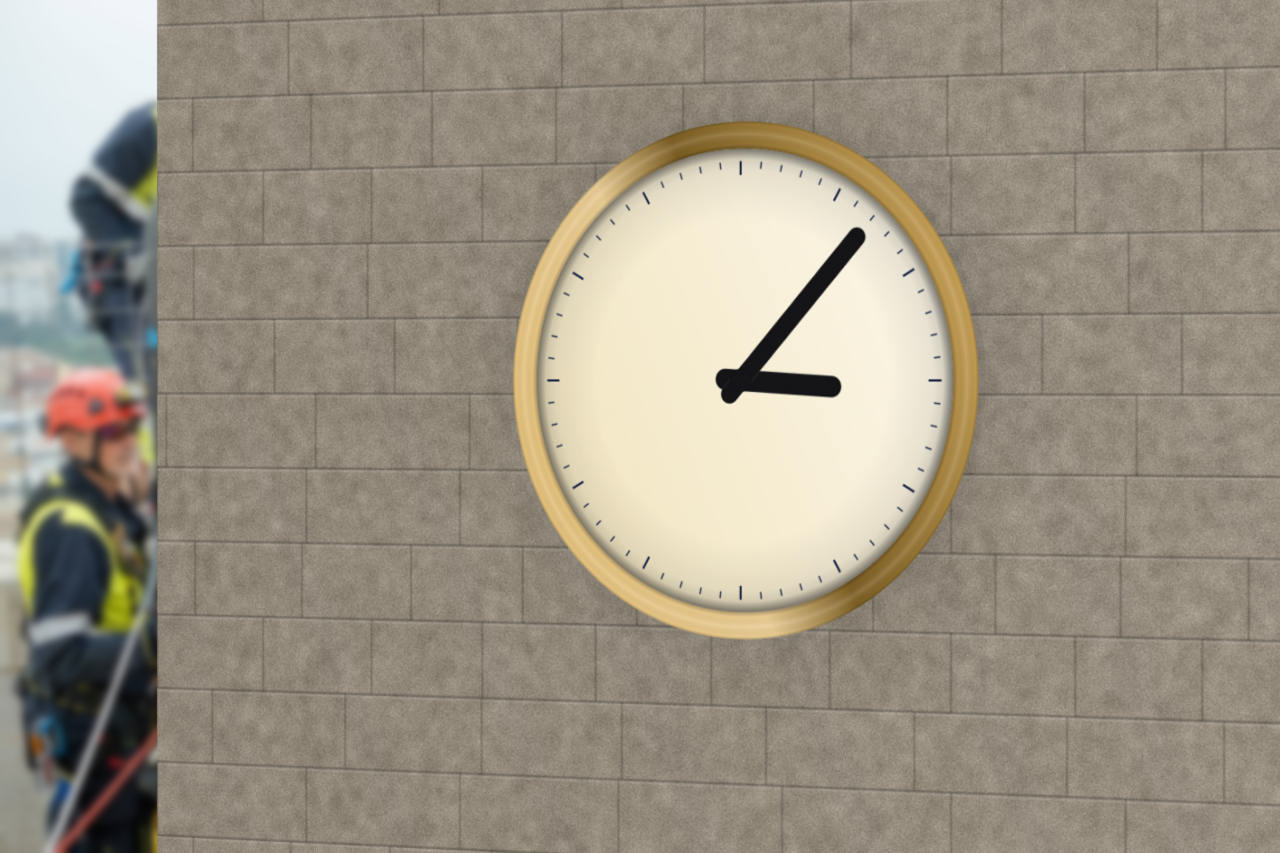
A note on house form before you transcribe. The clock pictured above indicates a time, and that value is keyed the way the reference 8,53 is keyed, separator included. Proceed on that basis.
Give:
3,07
